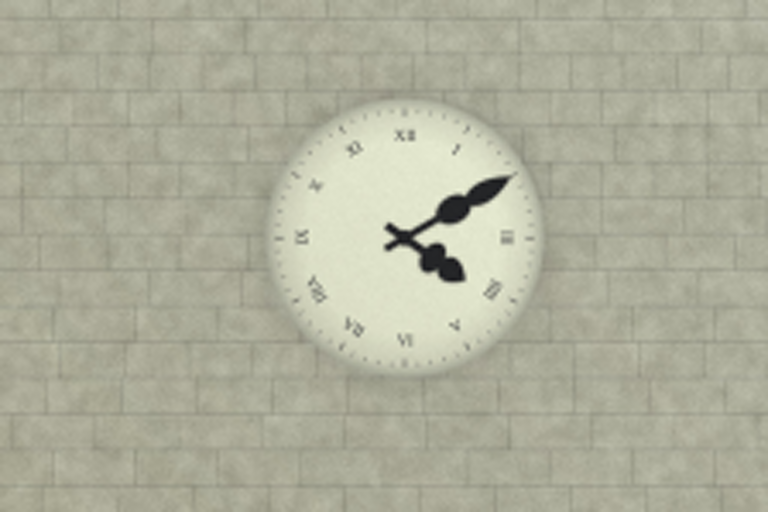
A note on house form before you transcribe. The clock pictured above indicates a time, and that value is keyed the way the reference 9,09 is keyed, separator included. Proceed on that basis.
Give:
4,10
